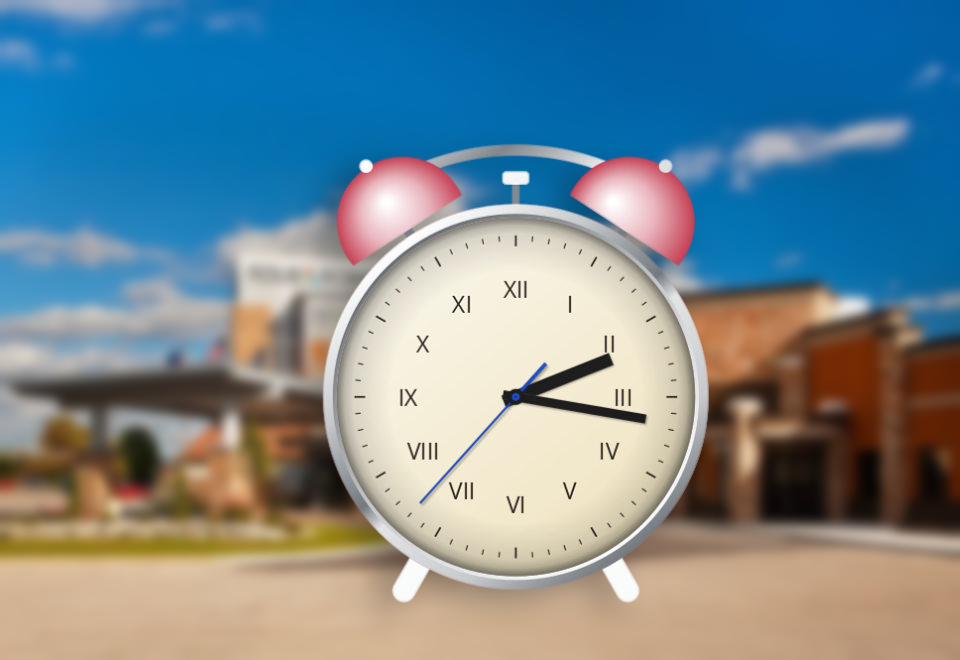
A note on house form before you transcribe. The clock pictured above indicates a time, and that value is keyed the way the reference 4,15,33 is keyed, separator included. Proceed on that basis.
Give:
2,16,37
